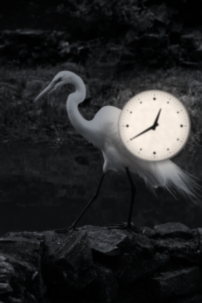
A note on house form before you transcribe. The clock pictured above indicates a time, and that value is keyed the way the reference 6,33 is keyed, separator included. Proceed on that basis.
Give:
12,40
